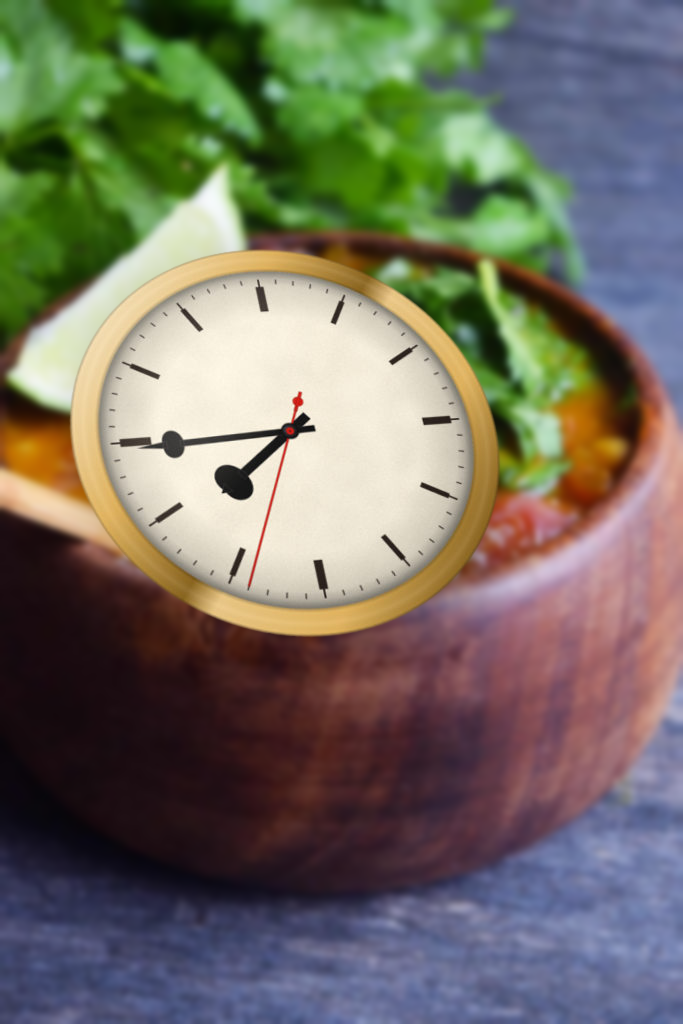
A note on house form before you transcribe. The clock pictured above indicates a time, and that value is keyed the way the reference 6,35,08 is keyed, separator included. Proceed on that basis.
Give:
7,44,34
